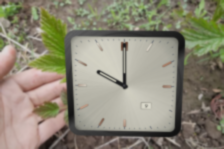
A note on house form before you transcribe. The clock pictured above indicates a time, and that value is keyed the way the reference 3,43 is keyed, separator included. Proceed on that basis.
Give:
10,00
